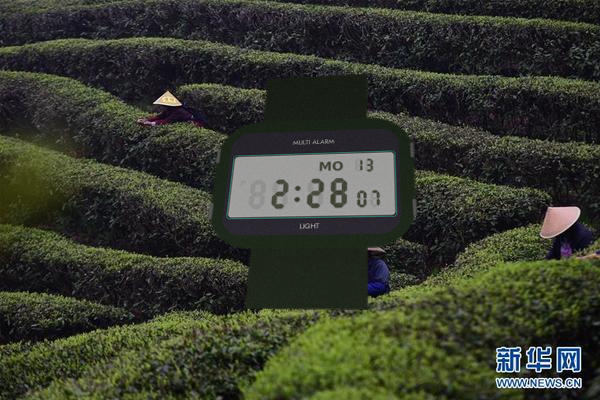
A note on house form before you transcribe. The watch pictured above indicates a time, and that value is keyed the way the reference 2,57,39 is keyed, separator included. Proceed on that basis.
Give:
2,28,07
